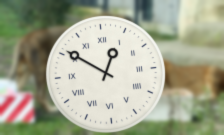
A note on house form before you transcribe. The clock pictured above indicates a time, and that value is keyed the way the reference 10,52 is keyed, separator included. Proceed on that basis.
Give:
12,51
